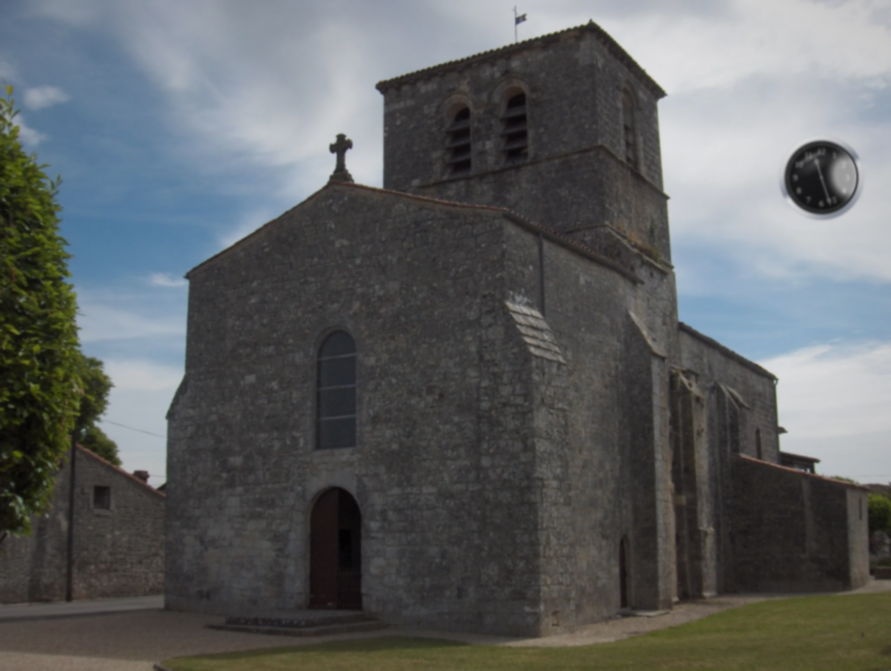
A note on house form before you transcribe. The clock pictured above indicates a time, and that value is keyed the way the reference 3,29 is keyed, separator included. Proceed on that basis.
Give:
11,27
